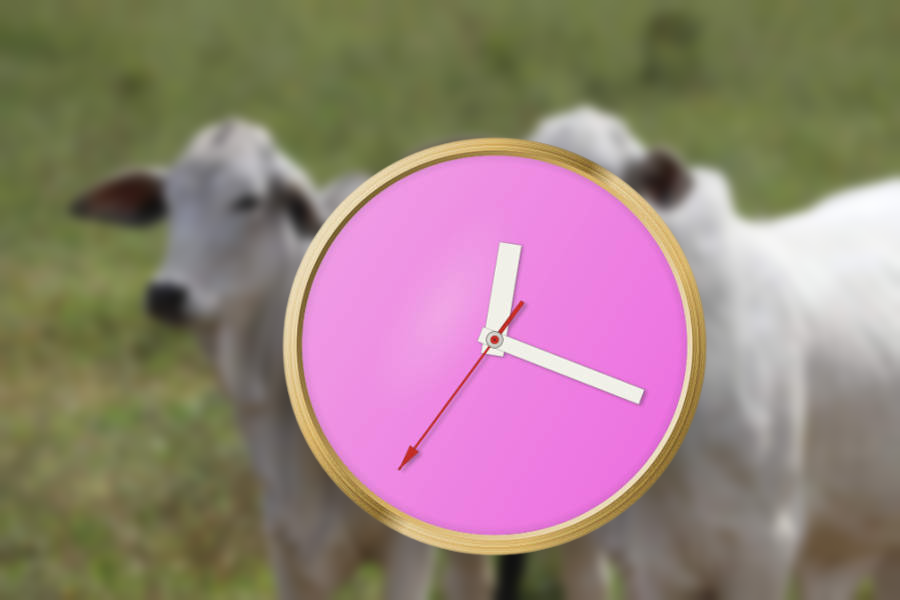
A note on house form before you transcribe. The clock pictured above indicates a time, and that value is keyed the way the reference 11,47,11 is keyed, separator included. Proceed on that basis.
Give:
12,18,36
